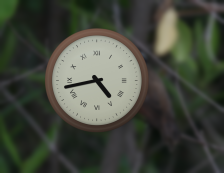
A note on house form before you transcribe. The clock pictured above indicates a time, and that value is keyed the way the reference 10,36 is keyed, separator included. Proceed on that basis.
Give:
4,43
